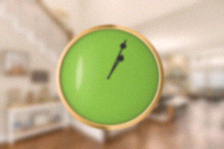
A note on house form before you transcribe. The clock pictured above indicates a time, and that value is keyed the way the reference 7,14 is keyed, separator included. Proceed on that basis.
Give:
1,04
